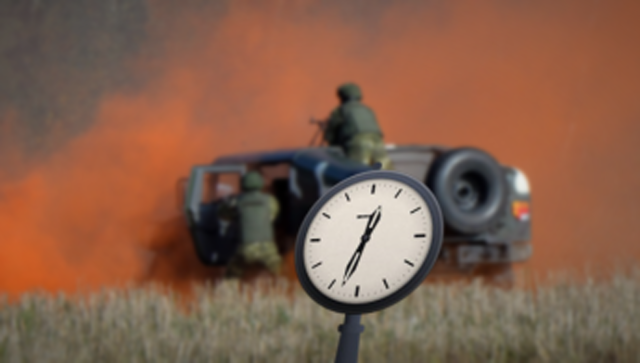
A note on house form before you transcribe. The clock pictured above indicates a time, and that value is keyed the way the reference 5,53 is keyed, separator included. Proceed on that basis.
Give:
12,33
